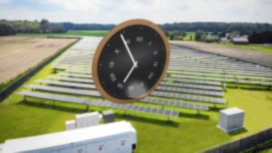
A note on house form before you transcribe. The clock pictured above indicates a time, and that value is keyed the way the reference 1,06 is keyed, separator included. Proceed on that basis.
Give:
6,54
